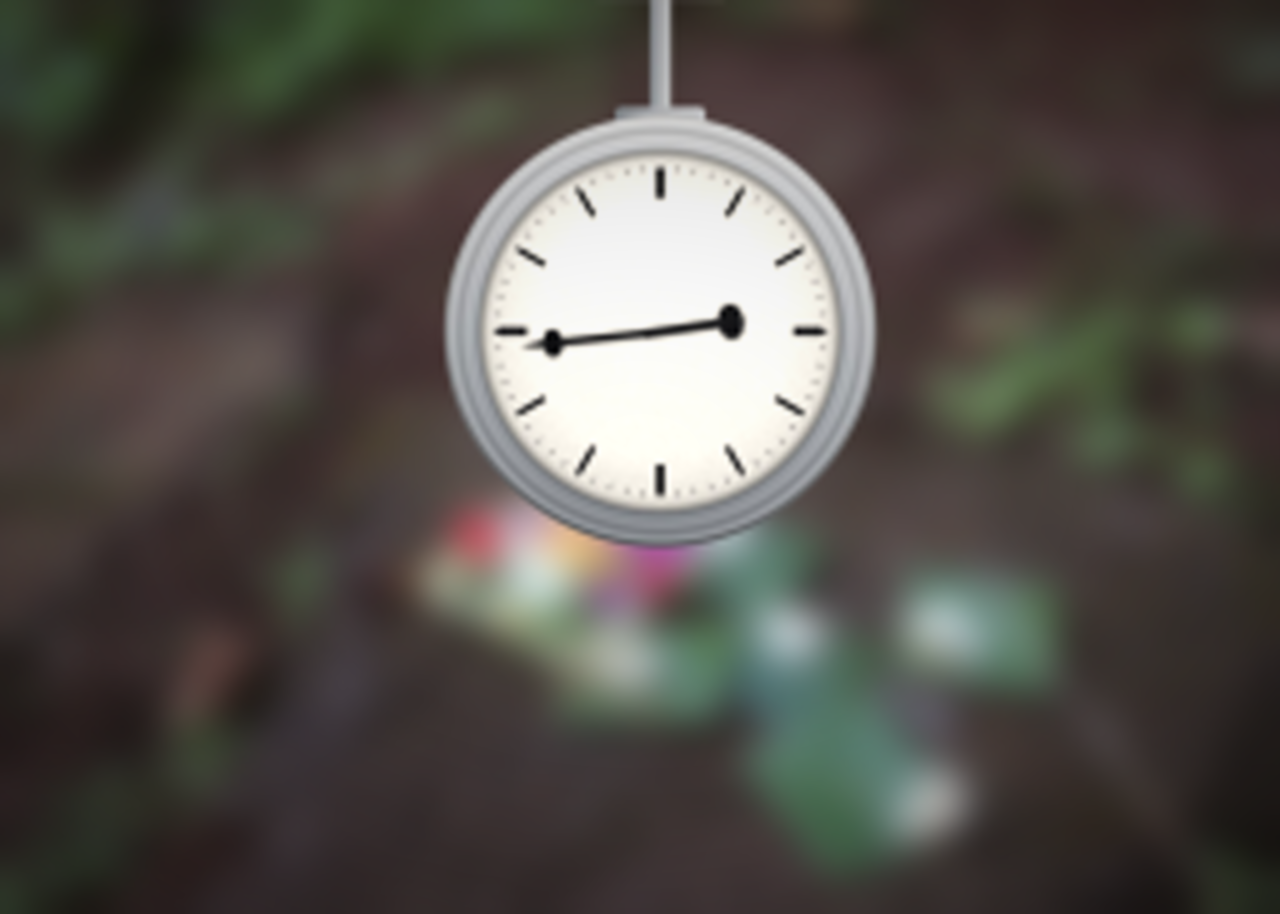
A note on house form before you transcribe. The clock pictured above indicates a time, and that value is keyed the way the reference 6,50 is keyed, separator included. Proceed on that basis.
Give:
2,44
